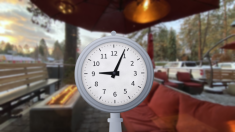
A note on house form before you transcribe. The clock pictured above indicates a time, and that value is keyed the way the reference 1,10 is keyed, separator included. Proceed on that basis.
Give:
9,04
